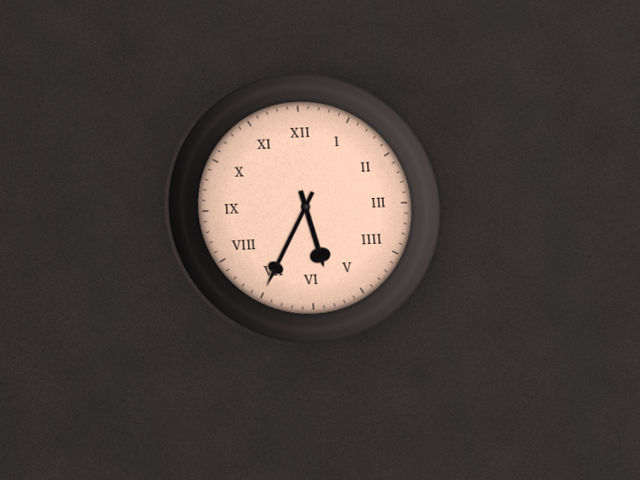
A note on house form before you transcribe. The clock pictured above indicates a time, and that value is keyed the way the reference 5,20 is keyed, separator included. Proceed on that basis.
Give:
5,35
